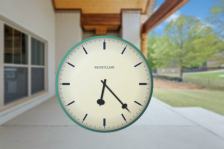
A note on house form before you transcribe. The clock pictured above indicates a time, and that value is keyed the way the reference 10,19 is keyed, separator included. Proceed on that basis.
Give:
6,23
